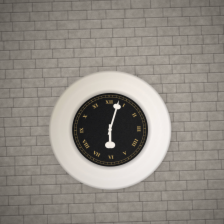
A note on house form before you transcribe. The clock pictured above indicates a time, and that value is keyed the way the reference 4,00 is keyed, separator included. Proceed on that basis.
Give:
6,03
